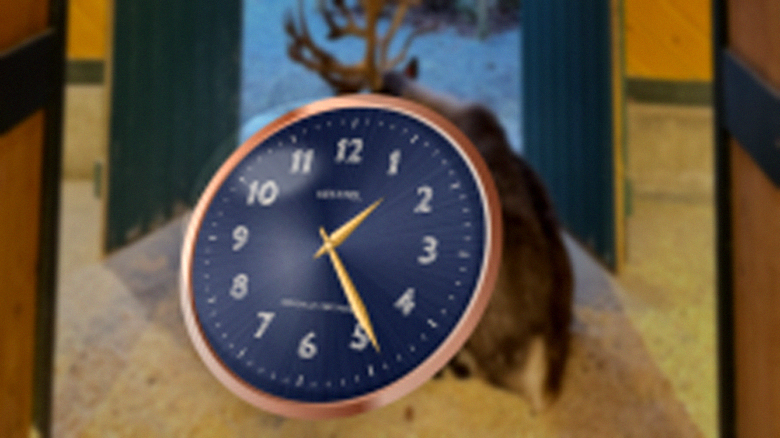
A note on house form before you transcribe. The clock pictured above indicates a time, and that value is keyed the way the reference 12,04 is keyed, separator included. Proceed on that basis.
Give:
1,24
